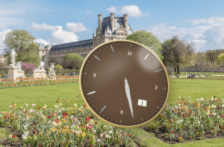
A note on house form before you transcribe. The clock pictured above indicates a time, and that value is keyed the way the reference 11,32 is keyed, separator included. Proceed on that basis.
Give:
5,27
